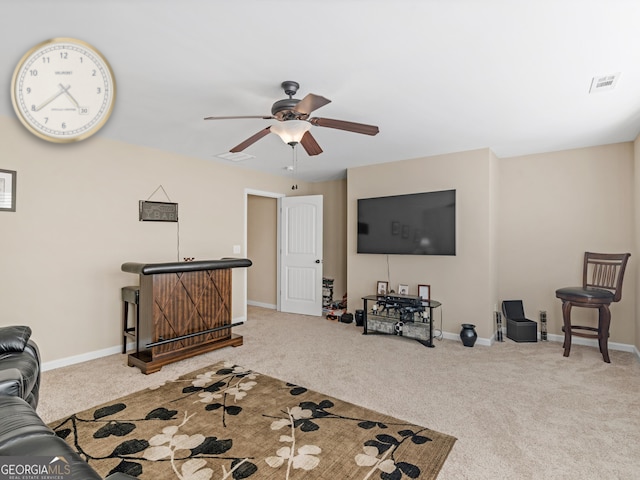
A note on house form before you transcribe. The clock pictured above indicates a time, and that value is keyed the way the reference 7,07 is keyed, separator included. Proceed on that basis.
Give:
4,39
